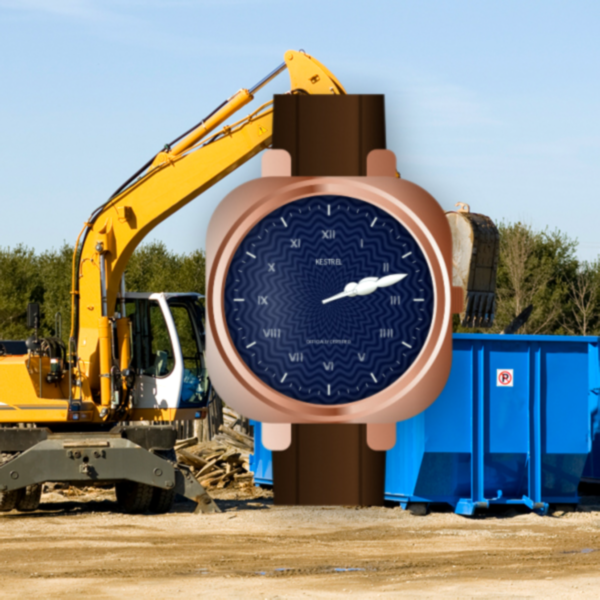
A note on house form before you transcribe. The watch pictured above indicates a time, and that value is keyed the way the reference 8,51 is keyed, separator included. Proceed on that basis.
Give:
2,12
